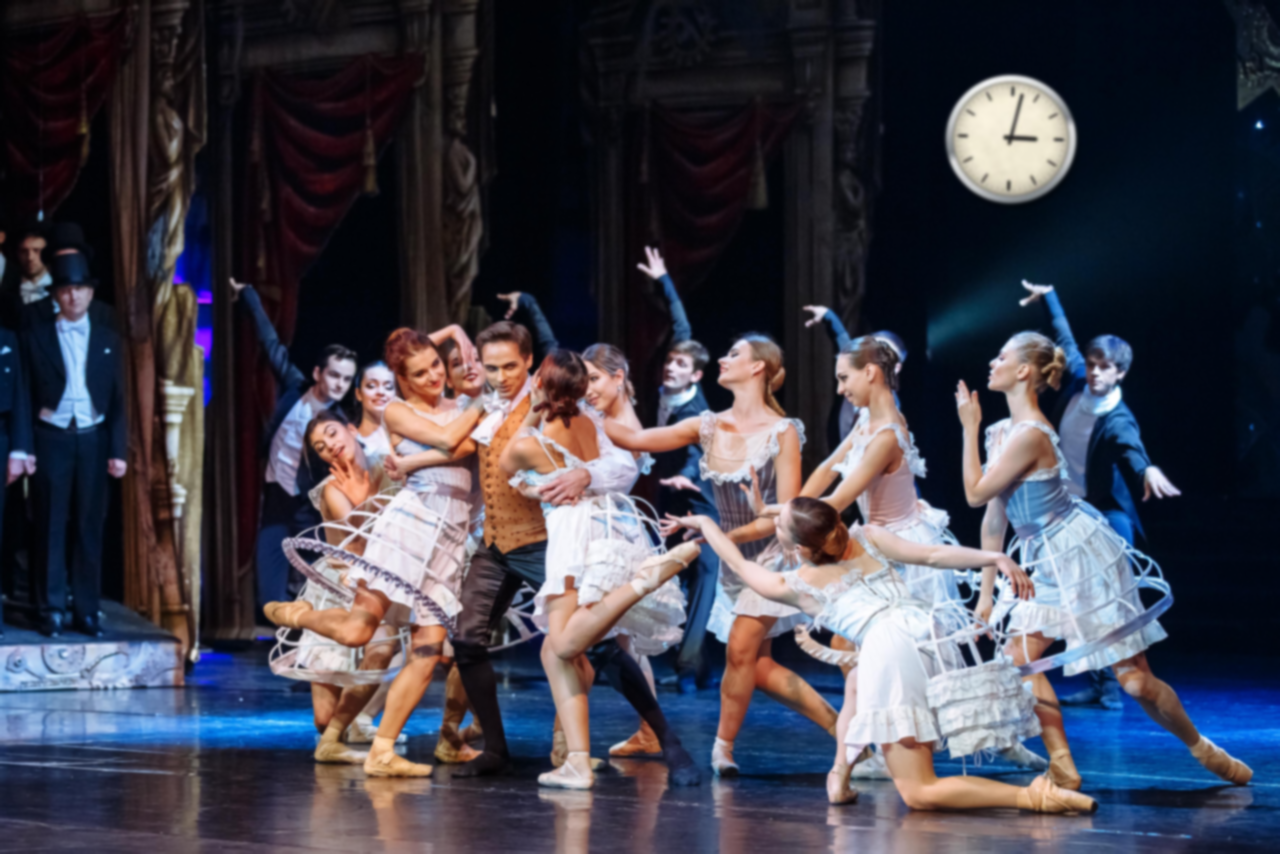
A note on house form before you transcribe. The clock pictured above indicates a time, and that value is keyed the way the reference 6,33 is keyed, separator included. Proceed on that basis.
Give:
3,02
